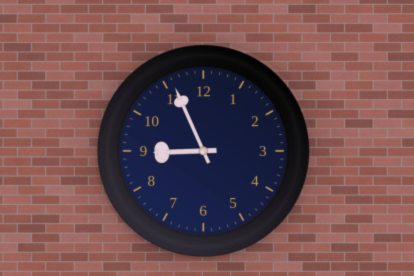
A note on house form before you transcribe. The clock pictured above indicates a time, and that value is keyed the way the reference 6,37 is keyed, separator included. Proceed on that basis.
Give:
8,56
